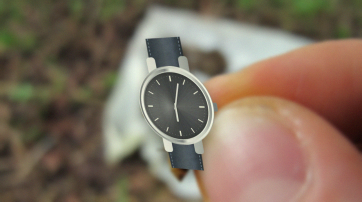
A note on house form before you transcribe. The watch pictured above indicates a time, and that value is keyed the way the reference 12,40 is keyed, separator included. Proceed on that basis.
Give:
6,03
